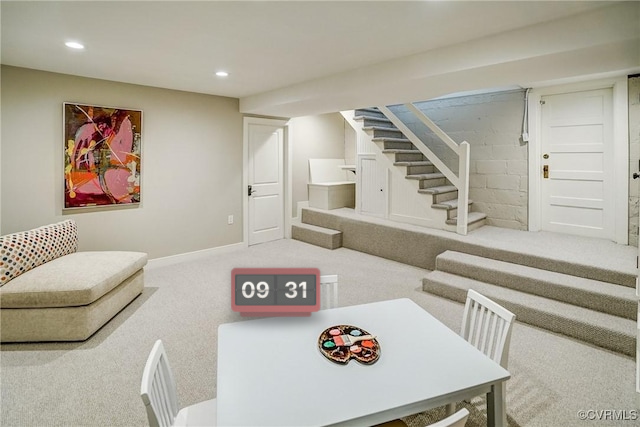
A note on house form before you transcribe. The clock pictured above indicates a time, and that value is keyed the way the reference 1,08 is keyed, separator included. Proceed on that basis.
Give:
9,31
